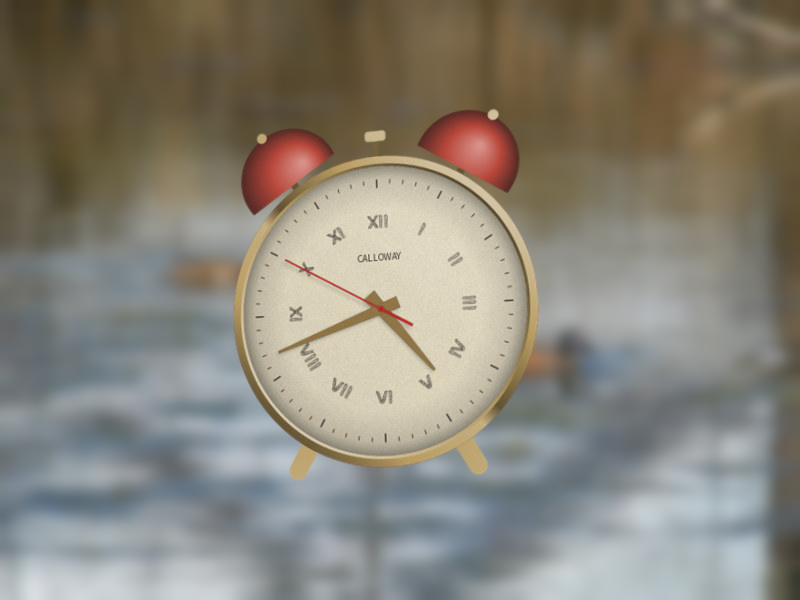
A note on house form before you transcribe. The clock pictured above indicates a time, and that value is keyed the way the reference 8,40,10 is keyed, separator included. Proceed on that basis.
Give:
4,41,50
